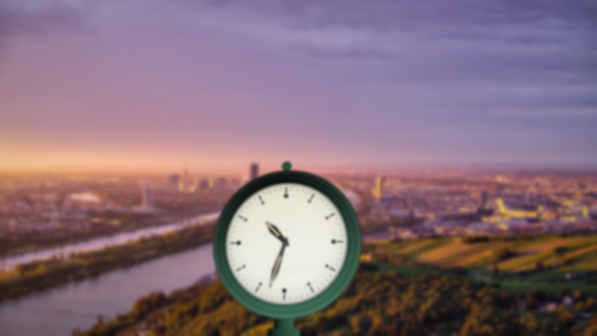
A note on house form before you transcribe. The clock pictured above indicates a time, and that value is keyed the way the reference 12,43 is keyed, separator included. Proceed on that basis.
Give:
10,33
